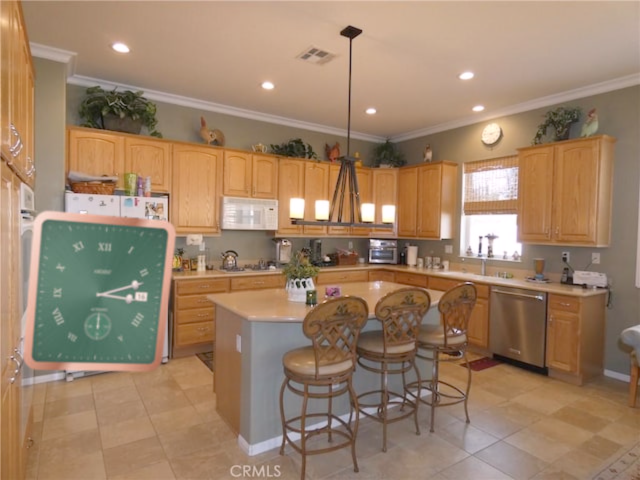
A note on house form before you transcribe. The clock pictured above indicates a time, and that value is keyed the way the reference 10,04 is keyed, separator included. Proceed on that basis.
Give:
3,12
